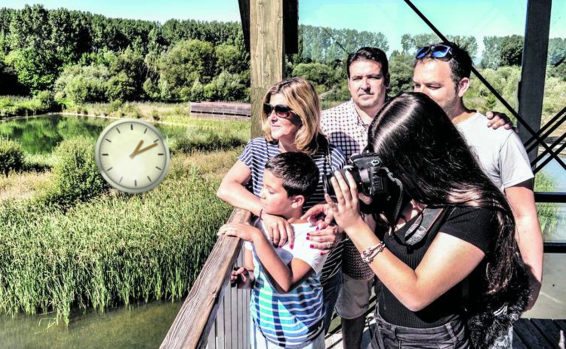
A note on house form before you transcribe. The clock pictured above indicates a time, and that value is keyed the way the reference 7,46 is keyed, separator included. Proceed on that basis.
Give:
1,11
